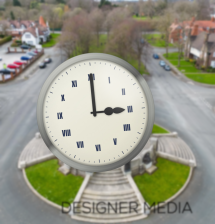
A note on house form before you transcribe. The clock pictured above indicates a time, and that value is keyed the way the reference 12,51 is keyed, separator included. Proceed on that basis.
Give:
3,00
